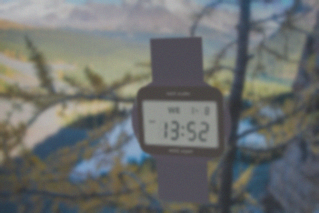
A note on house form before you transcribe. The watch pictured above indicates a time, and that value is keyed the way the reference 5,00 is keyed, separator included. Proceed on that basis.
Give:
13,52
